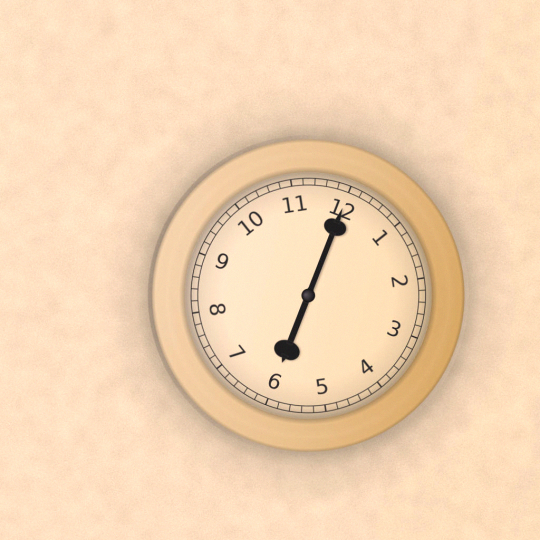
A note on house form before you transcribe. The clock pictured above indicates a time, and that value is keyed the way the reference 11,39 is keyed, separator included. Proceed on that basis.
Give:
6,00
